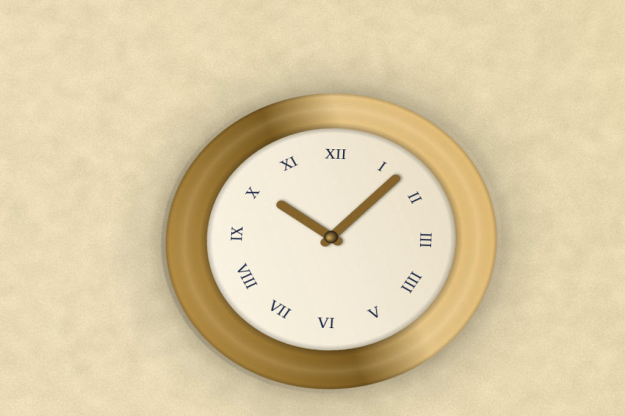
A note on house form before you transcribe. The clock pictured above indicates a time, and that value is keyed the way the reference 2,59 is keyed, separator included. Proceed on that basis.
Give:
10,07
